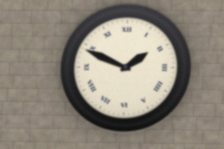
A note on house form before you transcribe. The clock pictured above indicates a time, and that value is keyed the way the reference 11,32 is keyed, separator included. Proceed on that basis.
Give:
1,49
